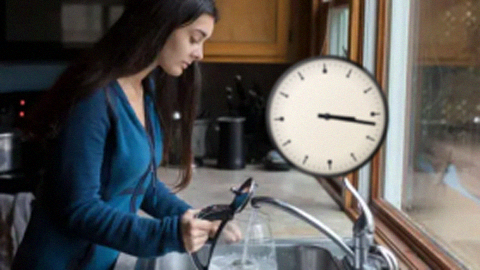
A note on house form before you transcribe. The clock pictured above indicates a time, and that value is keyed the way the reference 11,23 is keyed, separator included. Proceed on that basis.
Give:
3,17
